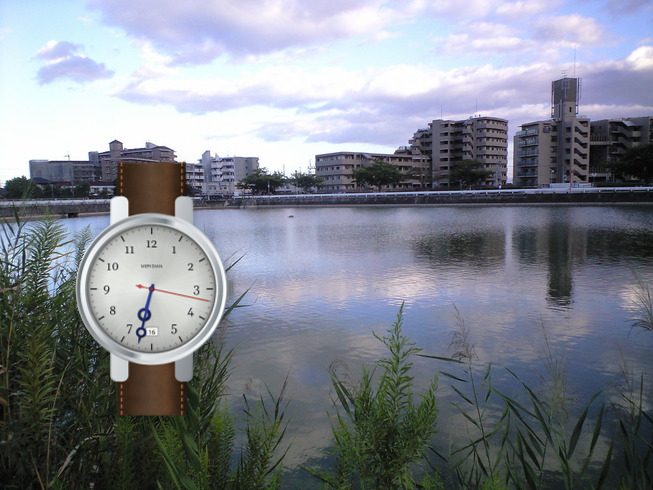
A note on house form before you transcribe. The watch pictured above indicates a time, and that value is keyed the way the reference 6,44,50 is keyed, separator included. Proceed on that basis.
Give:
6,32,17
